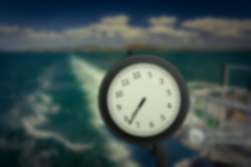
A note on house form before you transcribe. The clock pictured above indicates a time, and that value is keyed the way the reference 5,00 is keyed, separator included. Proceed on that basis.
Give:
7,38
